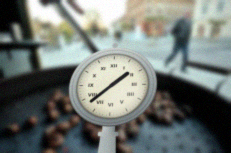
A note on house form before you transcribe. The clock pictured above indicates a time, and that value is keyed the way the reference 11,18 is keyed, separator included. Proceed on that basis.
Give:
1,38
